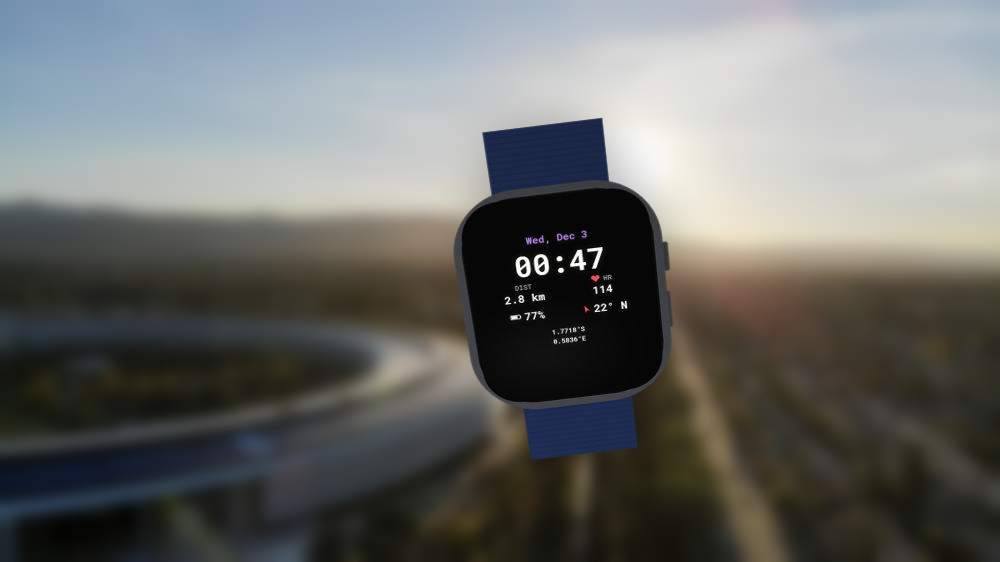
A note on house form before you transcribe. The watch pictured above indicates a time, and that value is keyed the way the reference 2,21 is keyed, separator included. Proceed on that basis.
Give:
0,47
